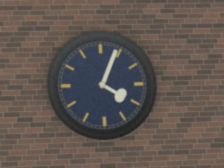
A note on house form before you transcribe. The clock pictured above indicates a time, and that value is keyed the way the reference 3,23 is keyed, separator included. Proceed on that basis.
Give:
4,04
